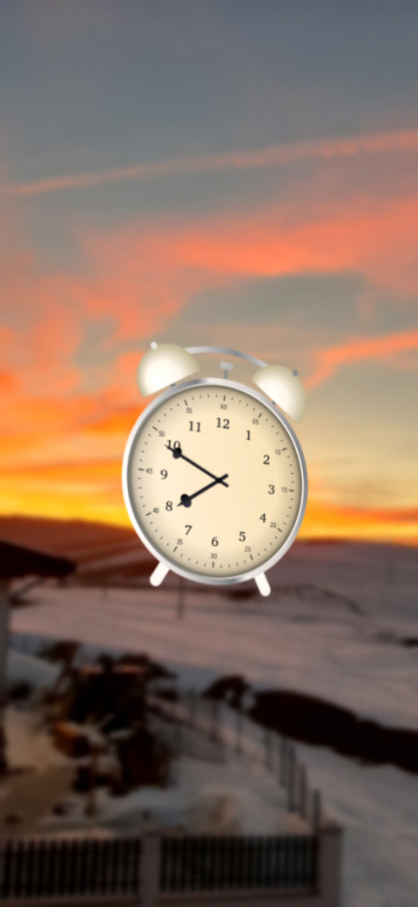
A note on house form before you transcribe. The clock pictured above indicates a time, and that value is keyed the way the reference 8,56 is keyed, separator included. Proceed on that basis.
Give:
7,49
